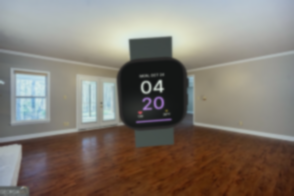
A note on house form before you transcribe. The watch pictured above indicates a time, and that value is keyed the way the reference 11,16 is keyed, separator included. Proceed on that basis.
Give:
4,20
